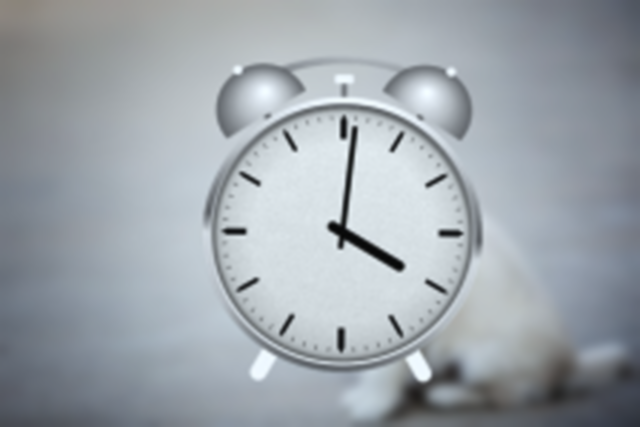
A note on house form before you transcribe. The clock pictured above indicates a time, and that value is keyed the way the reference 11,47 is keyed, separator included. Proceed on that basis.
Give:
4,01
